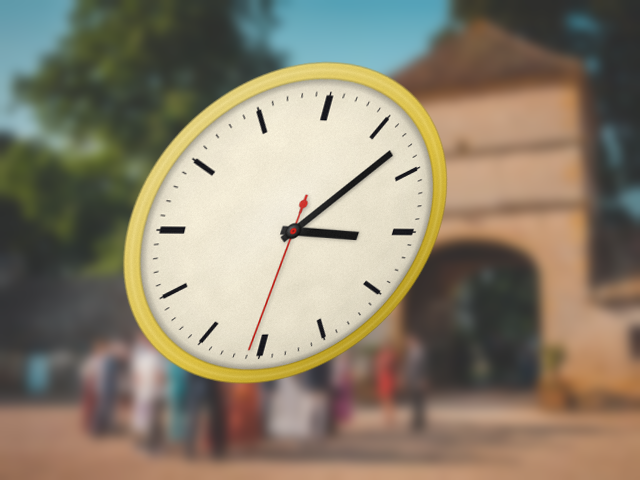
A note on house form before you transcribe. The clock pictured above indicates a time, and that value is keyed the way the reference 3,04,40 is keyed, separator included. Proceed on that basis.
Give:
3,07,31
